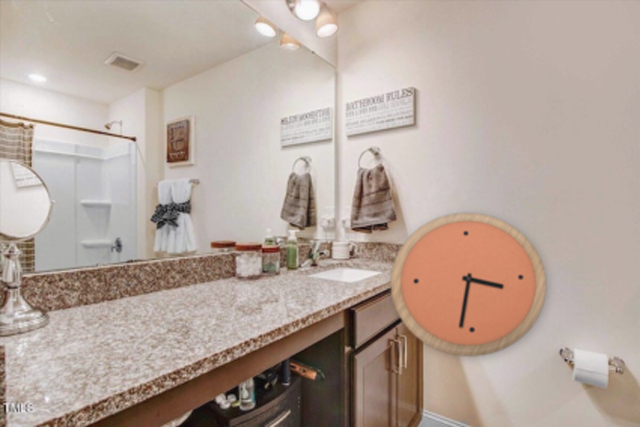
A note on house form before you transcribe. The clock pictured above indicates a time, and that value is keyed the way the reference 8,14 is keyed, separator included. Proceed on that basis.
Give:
3,32
